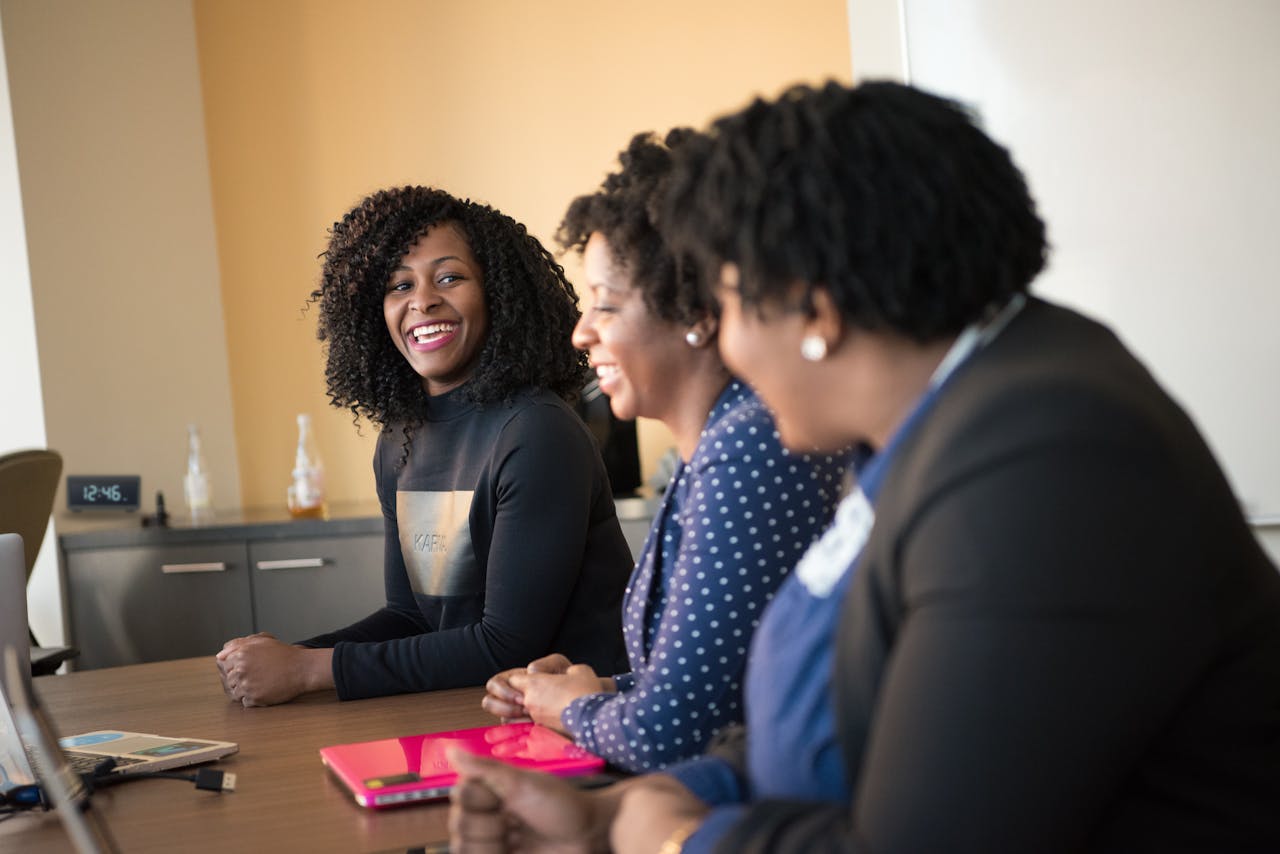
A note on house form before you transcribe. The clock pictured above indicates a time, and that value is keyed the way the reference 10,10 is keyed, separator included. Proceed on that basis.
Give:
12,46
